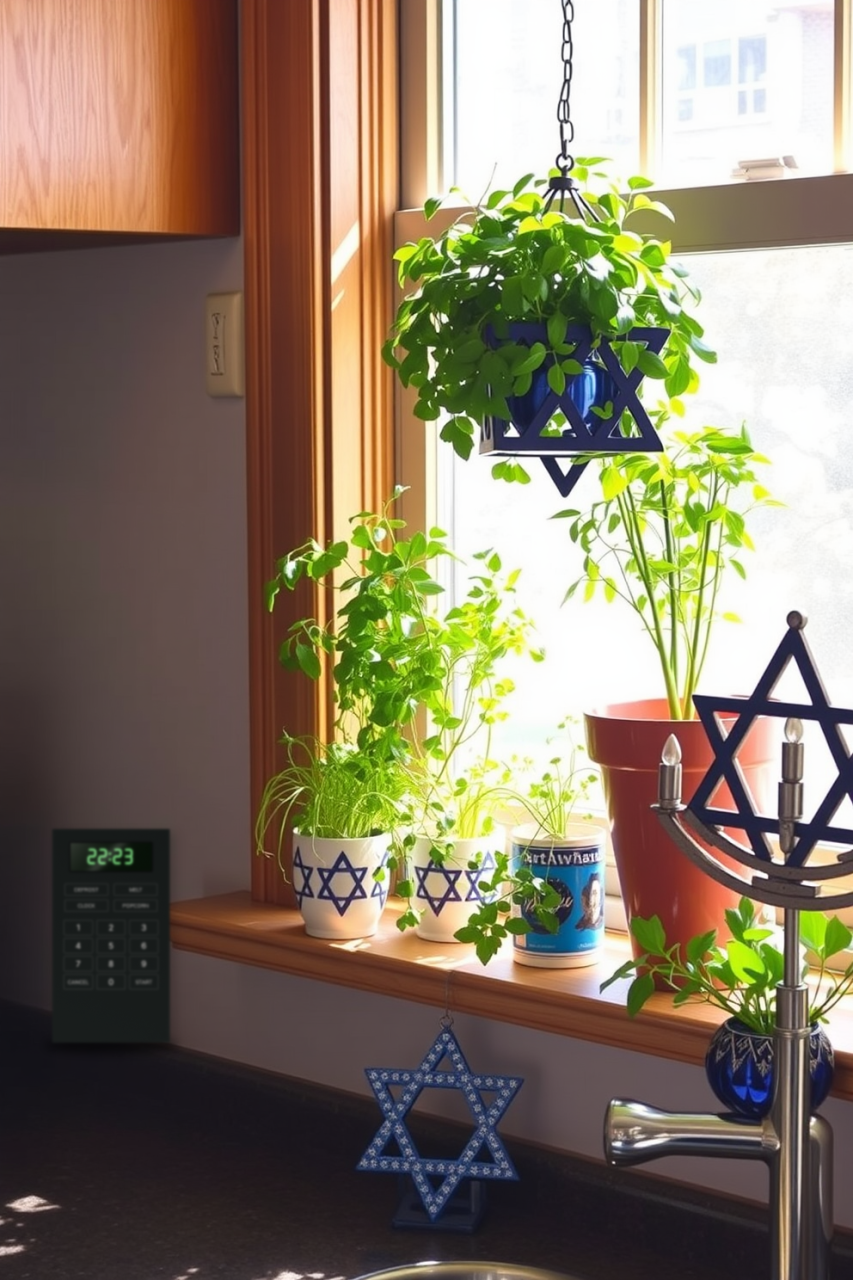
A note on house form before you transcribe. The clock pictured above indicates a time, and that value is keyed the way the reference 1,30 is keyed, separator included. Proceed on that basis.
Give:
22,23
